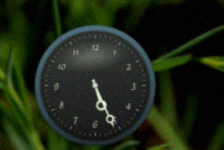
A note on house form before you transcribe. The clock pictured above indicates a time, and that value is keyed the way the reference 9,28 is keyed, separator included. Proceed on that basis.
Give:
5,26
